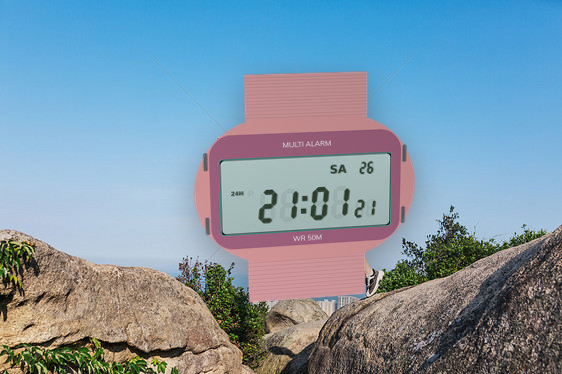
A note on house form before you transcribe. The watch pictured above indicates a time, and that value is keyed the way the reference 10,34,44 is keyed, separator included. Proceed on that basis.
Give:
21,01,21
